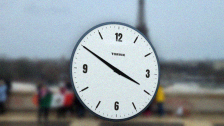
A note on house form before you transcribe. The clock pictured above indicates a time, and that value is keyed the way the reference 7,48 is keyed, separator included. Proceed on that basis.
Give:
3,50
